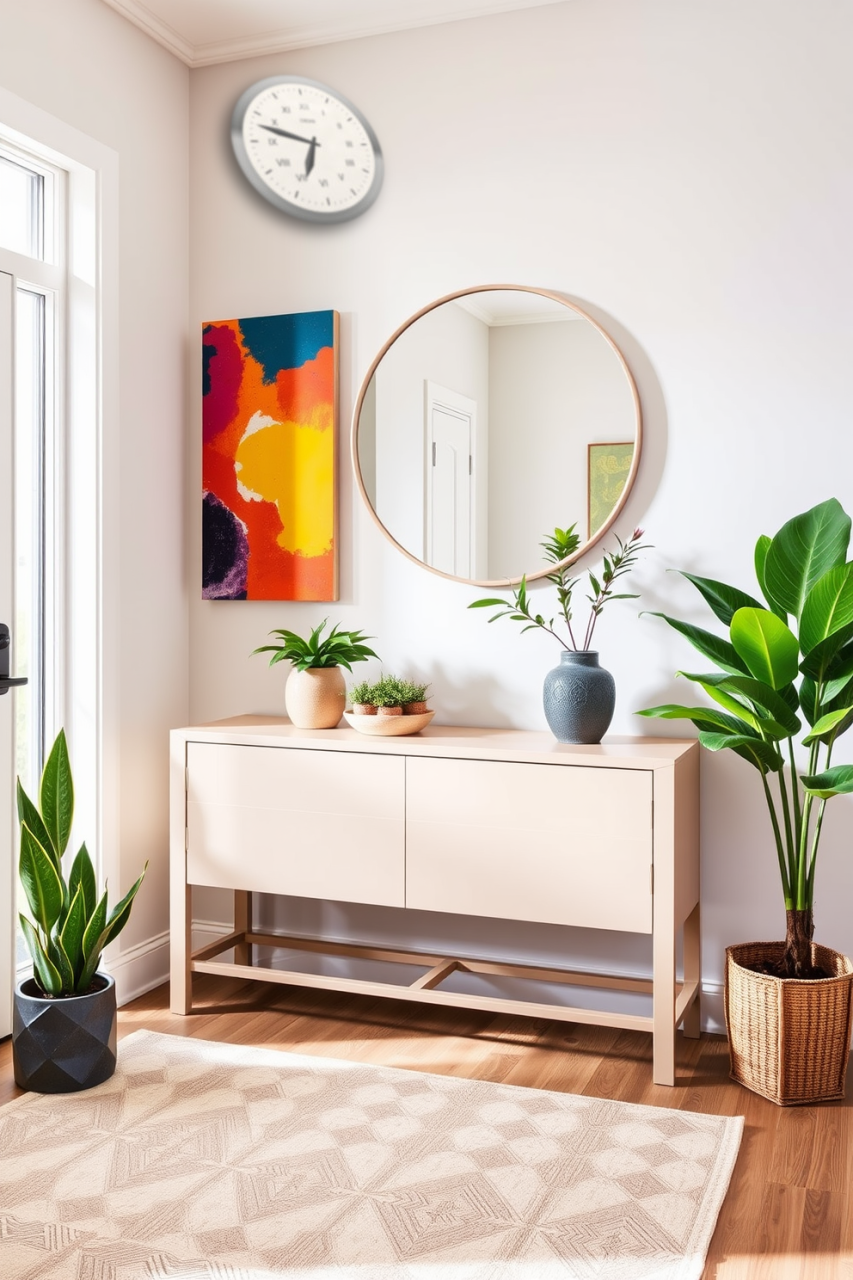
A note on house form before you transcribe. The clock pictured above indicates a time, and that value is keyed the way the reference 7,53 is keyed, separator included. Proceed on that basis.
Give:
6,48
